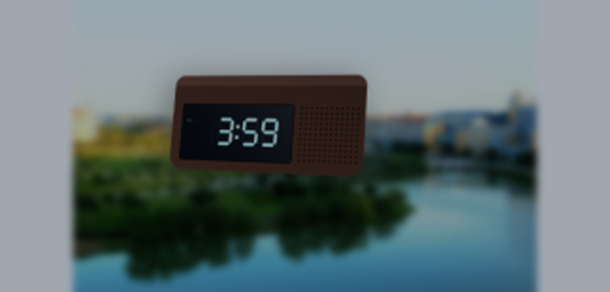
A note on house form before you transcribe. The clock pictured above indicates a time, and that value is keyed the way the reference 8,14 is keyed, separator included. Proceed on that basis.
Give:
3,59
